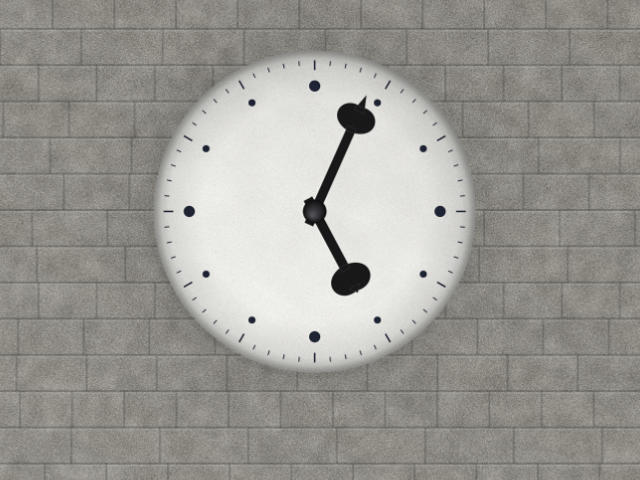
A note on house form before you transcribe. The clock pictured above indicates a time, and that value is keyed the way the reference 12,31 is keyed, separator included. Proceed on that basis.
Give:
5,04
